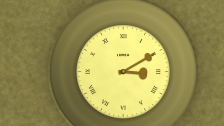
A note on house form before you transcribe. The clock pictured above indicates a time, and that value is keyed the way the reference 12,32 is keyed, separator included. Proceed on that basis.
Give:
3,10
